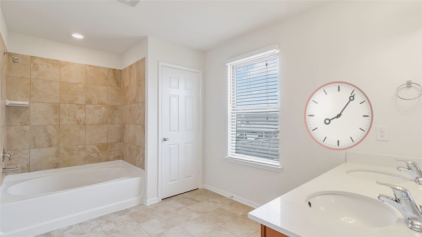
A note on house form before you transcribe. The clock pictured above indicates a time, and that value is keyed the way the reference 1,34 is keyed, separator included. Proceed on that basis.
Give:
8,06
